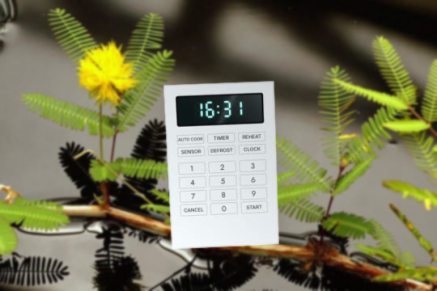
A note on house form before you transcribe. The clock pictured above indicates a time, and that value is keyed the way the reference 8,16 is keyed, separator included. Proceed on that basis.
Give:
16,31
